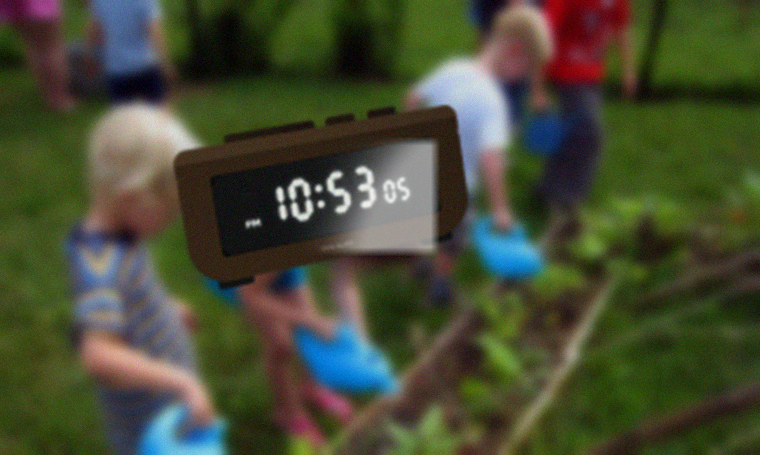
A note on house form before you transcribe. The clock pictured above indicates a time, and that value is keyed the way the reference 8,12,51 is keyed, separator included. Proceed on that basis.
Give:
10,53,05
